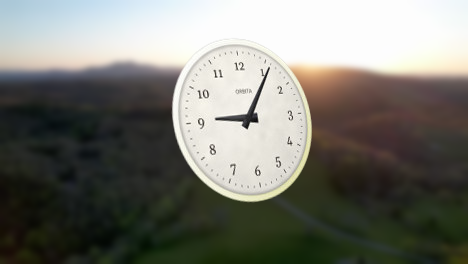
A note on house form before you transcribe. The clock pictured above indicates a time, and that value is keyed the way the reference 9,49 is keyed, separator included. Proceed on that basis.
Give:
9,06
